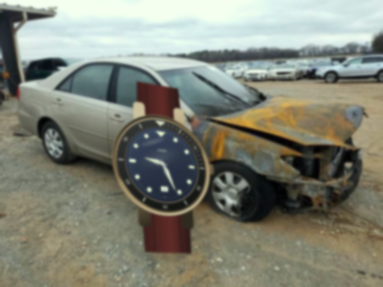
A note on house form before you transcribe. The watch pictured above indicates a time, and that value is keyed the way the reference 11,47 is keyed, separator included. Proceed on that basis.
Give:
9,26
